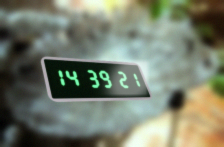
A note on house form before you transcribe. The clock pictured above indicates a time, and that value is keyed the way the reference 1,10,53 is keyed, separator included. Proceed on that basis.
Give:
14,39,21
